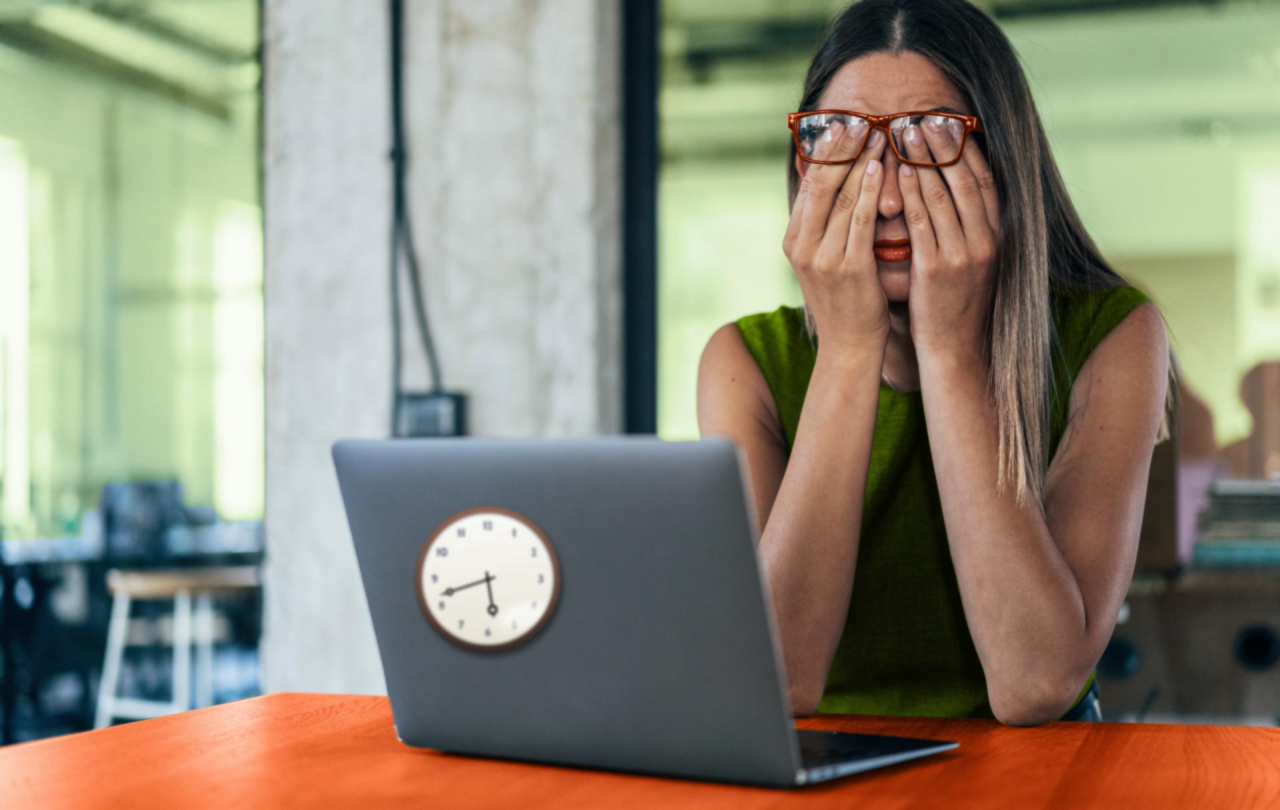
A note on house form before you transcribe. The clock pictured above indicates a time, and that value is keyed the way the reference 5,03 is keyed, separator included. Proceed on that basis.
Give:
5,42
